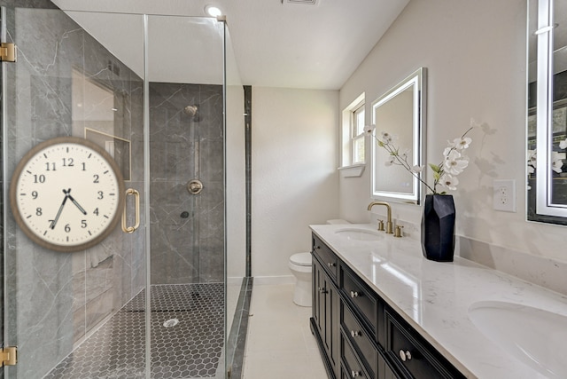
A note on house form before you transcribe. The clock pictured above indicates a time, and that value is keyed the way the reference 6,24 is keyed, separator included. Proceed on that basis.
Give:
4,34
